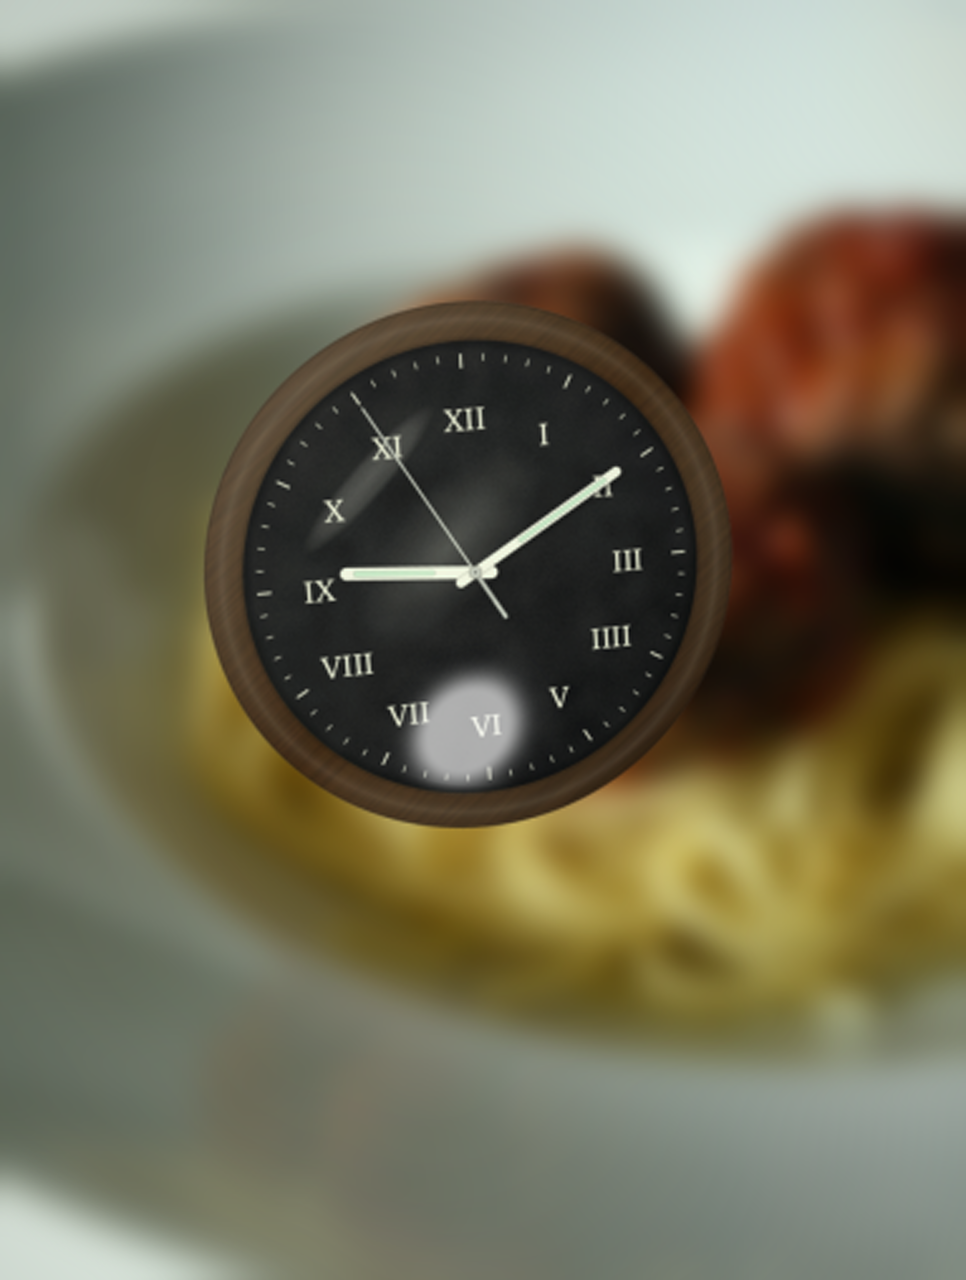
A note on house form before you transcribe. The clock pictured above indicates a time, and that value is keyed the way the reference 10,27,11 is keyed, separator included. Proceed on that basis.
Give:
9,09,55
